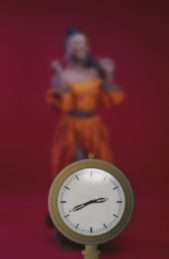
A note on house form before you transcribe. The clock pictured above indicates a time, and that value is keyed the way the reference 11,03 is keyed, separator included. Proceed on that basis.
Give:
2,41
